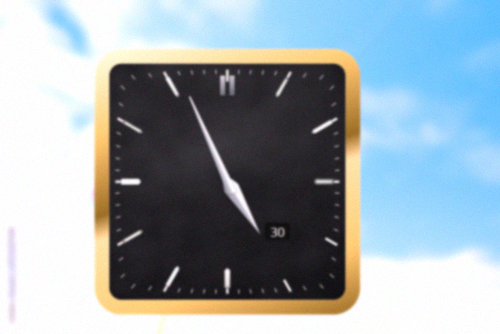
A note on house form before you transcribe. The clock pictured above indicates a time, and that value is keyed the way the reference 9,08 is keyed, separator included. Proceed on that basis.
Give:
4,56
